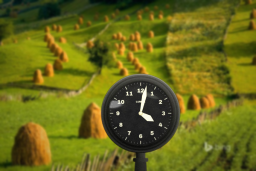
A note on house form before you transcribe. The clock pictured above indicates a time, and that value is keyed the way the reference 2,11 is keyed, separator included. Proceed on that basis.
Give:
4,02
